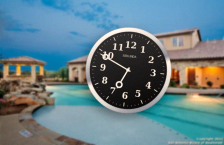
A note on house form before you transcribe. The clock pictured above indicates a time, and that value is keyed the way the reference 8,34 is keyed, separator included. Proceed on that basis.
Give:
6,49
